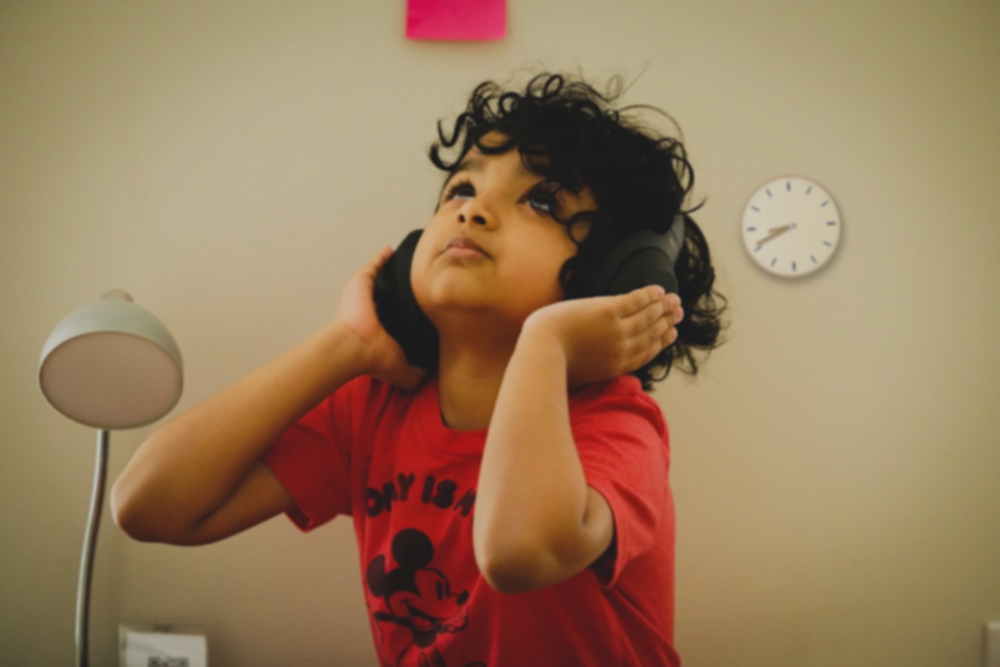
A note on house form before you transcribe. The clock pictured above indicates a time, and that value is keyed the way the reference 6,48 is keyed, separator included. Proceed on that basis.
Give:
8,41
